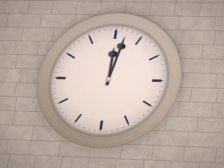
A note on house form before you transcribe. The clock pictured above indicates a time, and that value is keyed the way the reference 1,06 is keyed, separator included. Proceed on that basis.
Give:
12,02
